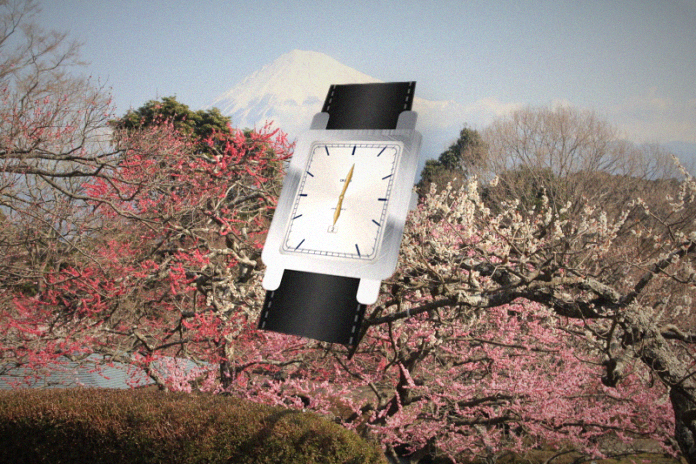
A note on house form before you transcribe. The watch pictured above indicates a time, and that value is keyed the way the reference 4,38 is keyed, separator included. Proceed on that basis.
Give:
6,01
